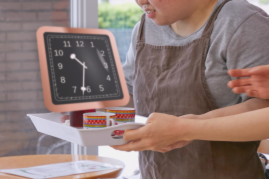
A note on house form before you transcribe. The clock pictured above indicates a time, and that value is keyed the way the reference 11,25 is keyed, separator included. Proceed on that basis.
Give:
10,32
